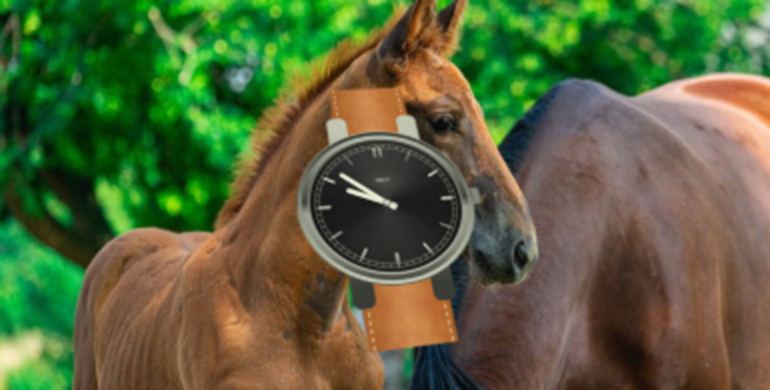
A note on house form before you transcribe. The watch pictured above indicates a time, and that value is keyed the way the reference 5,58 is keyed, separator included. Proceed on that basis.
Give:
9,52
